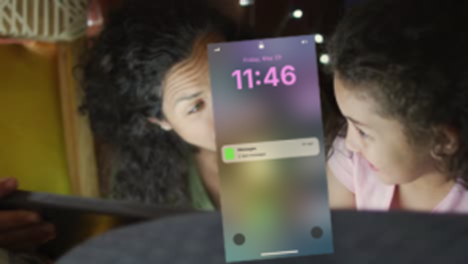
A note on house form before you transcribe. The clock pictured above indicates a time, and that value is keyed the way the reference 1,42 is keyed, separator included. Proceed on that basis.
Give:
11,46
